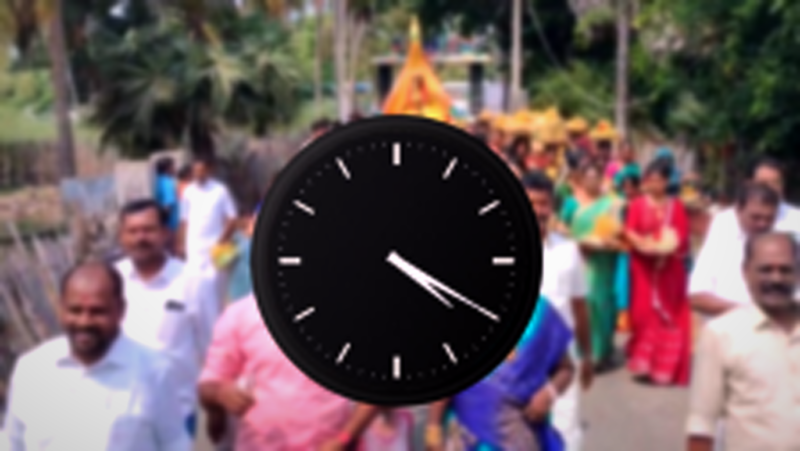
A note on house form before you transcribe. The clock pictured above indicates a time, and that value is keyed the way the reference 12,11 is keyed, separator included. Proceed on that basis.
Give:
4,20
